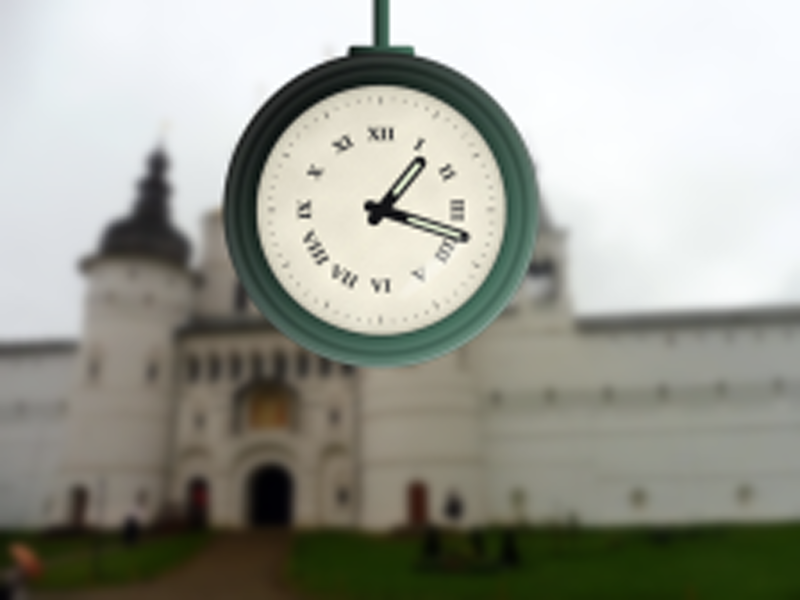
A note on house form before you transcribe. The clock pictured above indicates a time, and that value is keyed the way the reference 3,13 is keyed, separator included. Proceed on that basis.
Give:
1,18
